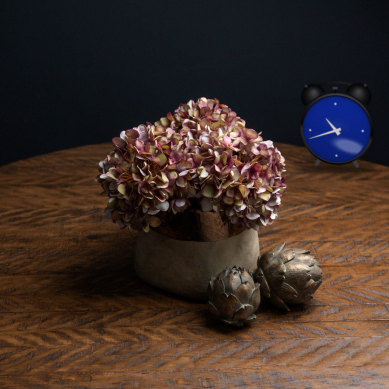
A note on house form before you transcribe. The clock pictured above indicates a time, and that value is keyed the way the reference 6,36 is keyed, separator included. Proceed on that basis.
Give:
10,42
